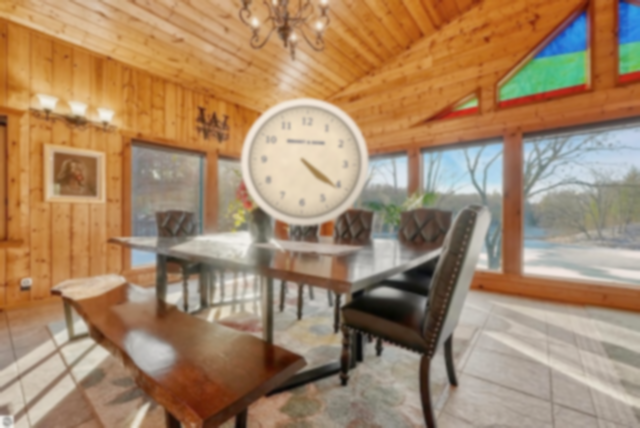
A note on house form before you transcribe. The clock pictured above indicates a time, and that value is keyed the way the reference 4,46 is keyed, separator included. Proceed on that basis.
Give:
4,21
